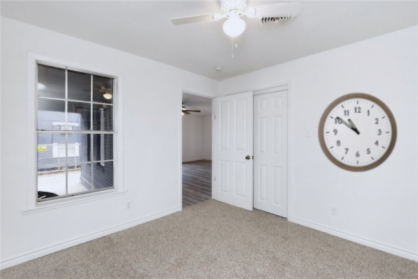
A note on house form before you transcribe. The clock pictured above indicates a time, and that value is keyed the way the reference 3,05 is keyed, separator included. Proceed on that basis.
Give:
10,51
